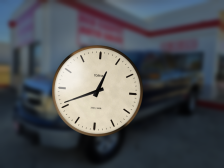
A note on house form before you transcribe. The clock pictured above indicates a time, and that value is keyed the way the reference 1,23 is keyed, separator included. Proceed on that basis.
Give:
12,41
